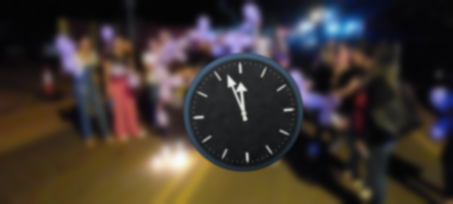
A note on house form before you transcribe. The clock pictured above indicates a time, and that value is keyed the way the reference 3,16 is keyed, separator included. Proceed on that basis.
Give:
11,57
